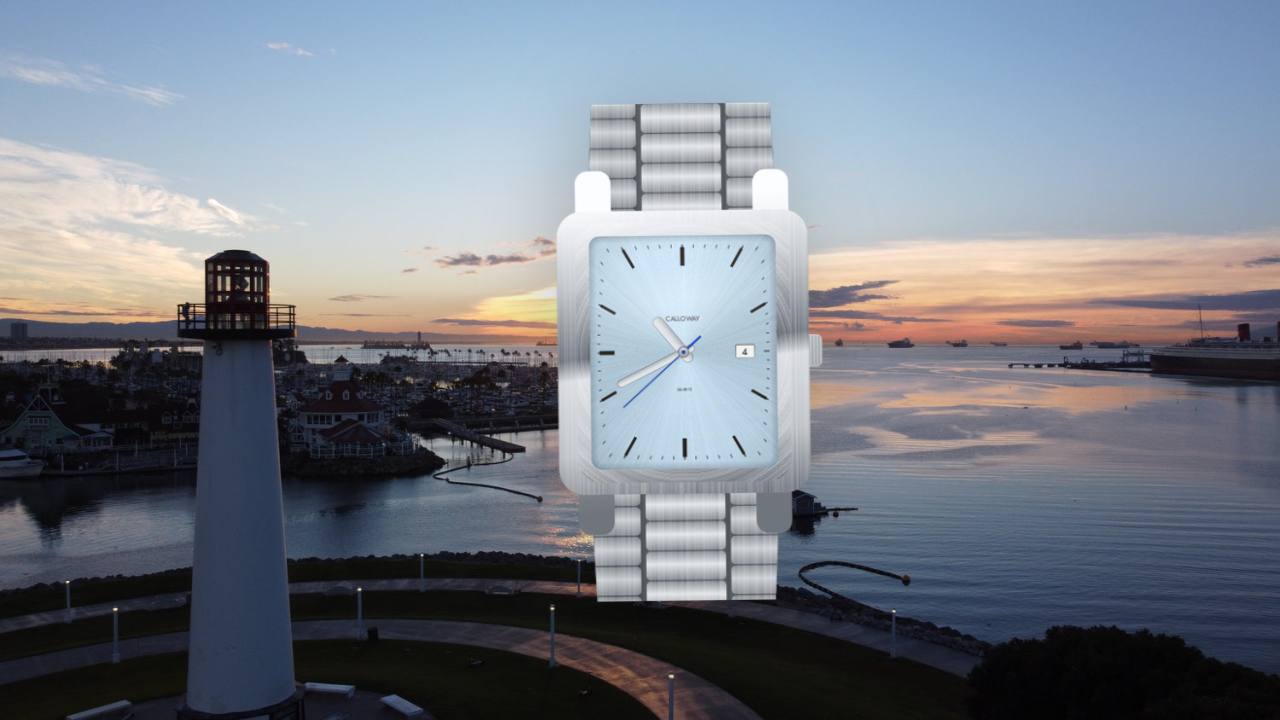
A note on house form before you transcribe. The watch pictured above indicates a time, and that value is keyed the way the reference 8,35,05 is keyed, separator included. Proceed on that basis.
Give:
10,40,38
